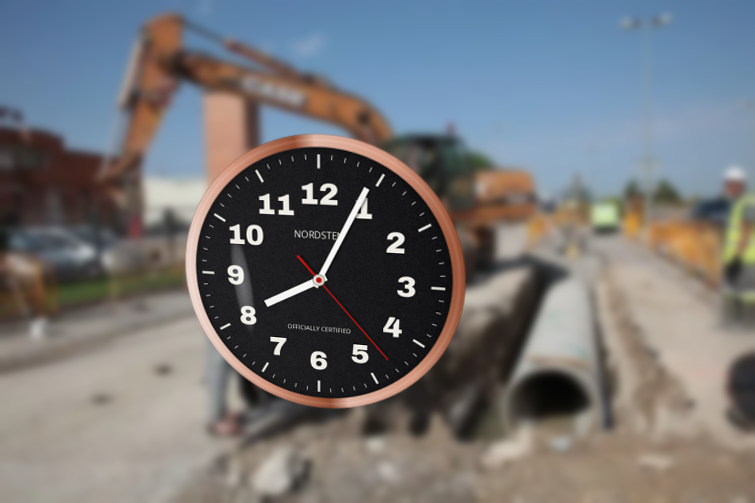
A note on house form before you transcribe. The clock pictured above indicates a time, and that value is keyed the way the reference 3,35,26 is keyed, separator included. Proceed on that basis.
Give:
8,04,23
